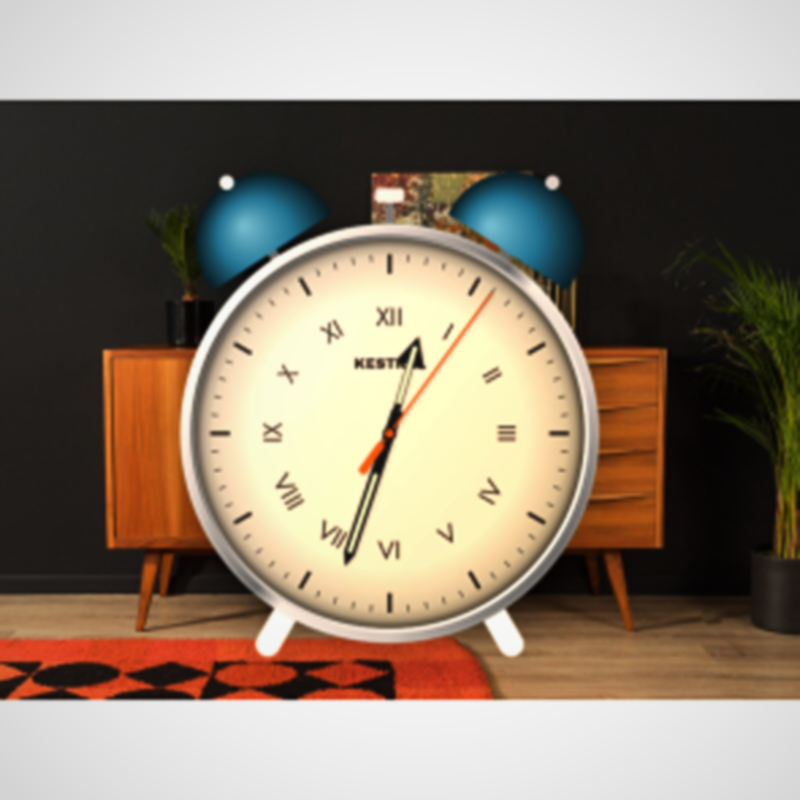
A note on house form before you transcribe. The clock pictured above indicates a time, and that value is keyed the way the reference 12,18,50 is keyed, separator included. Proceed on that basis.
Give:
12,33,06
